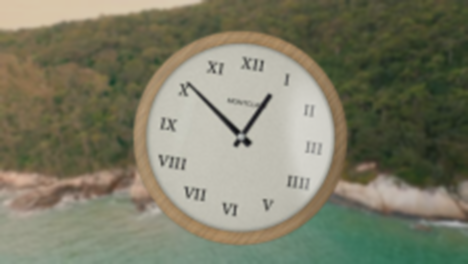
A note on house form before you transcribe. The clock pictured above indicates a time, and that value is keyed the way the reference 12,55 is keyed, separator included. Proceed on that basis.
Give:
12,51
